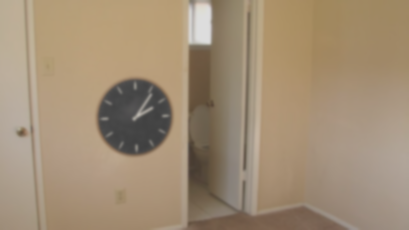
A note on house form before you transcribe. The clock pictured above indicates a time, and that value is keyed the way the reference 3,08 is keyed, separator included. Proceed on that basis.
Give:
2,06
